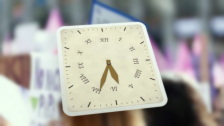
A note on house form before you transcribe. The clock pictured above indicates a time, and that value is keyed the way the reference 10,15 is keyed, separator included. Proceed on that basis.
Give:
5,34
